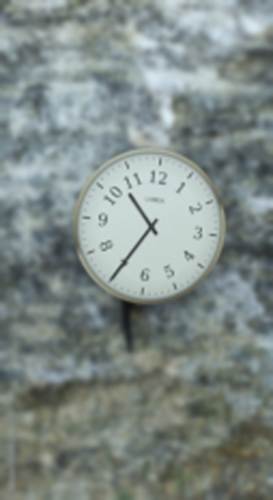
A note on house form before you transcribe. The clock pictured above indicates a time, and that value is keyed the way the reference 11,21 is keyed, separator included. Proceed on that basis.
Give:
10,35
